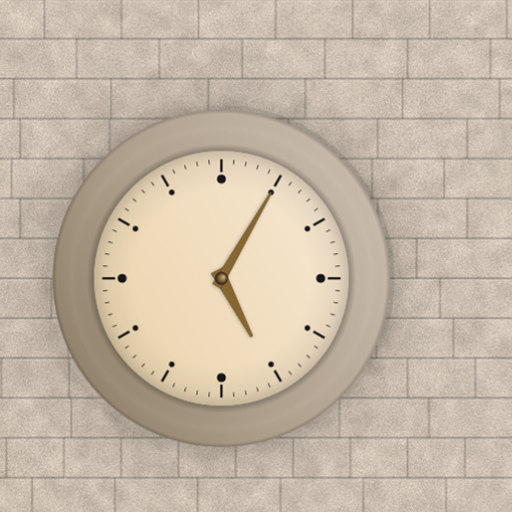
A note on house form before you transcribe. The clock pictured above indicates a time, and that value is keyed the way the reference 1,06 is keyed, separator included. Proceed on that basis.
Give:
5,05
